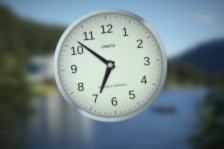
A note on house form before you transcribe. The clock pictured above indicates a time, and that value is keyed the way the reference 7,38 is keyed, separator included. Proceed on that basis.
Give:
6,52
